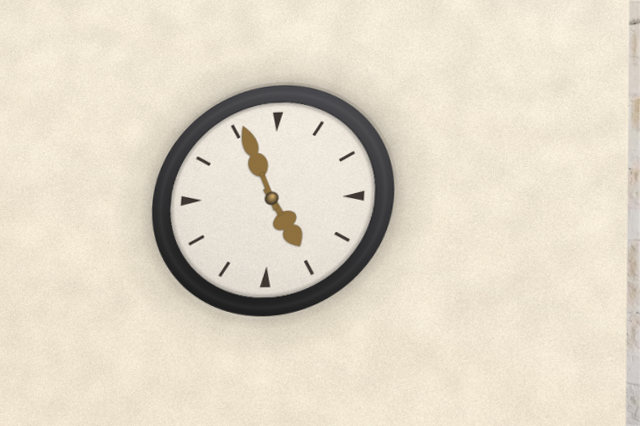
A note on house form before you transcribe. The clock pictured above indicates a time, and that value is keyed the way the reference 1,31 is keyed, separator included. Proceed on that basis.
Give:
4,56
